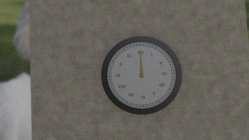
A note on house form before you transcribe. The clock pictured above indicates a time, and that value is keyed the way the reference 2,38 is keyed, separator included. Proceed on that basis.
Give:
12,00
